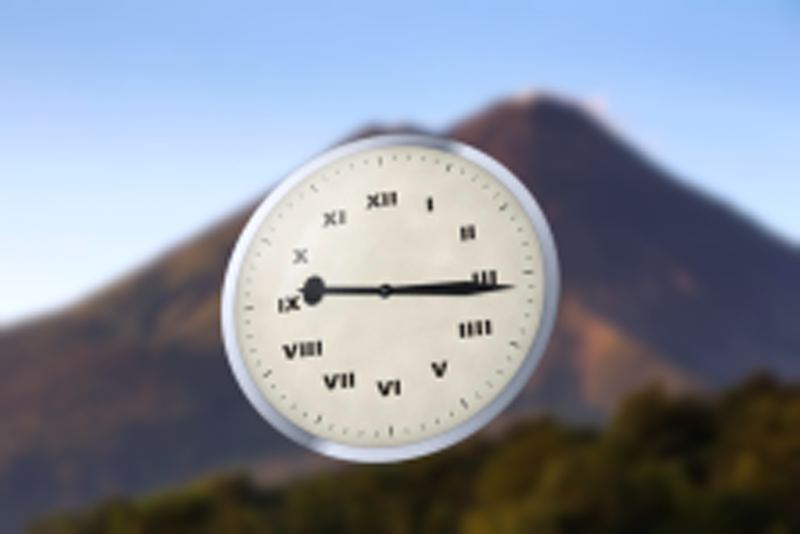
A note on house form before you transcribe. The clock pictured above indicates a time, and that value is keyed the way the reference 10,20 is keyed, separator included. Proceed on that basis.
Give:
9,16
